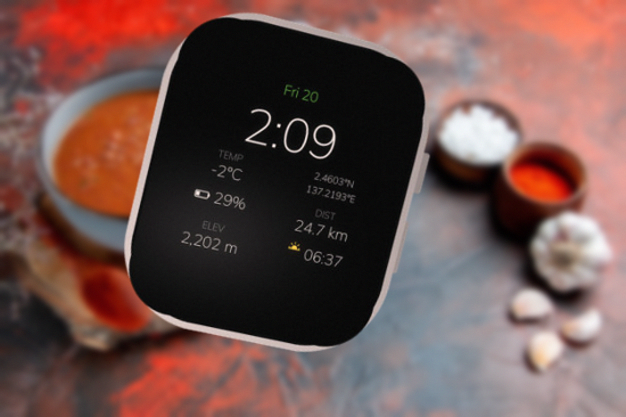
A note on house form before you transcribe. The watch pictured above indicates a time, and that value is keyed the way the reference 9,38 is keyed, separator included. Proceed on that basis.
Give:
2,09
